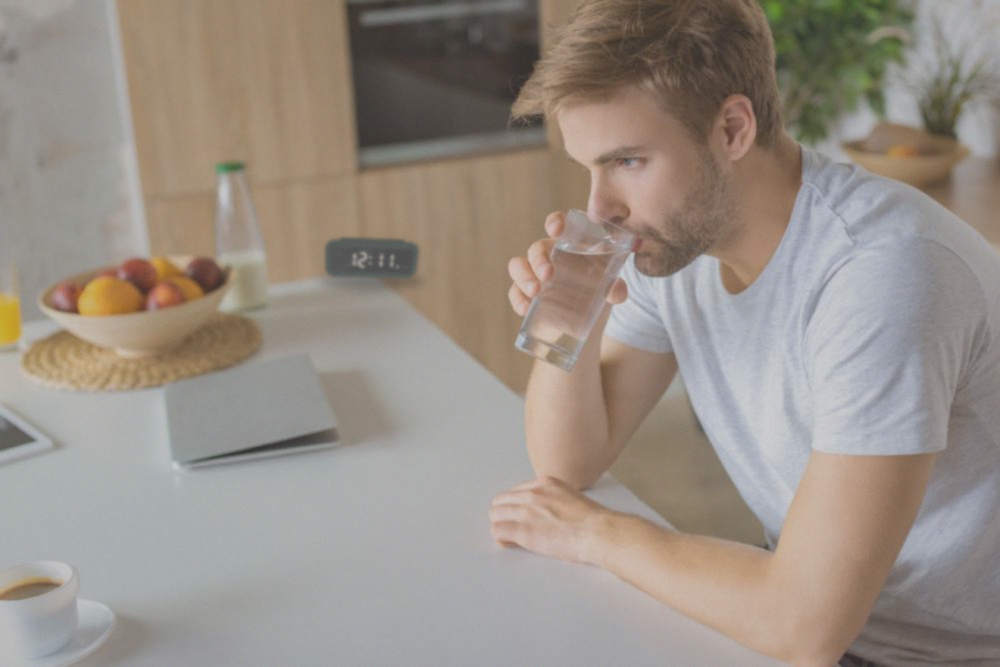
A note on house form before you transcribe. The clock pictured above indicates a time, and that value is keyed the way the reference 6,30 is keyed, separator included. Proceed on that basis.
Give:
12,11
